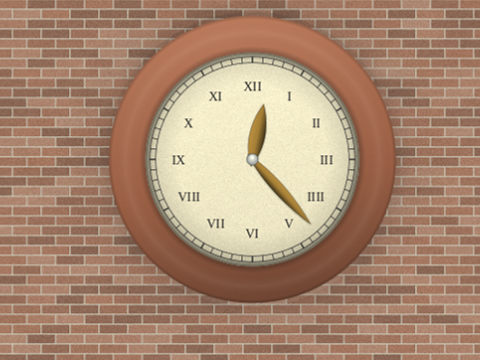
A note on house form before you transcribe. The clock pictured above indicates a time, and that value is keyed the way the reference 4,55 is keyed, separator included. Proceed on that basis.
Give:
12,23
